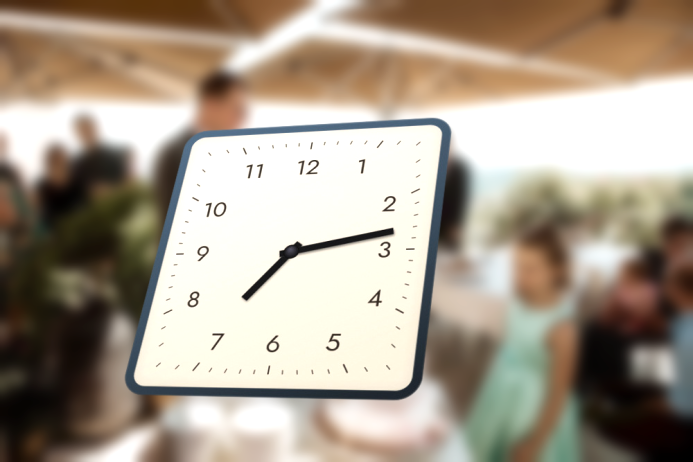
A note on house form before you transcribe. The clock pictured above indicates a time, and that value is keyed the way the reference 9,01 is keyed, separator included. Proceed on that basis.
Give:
7,13
